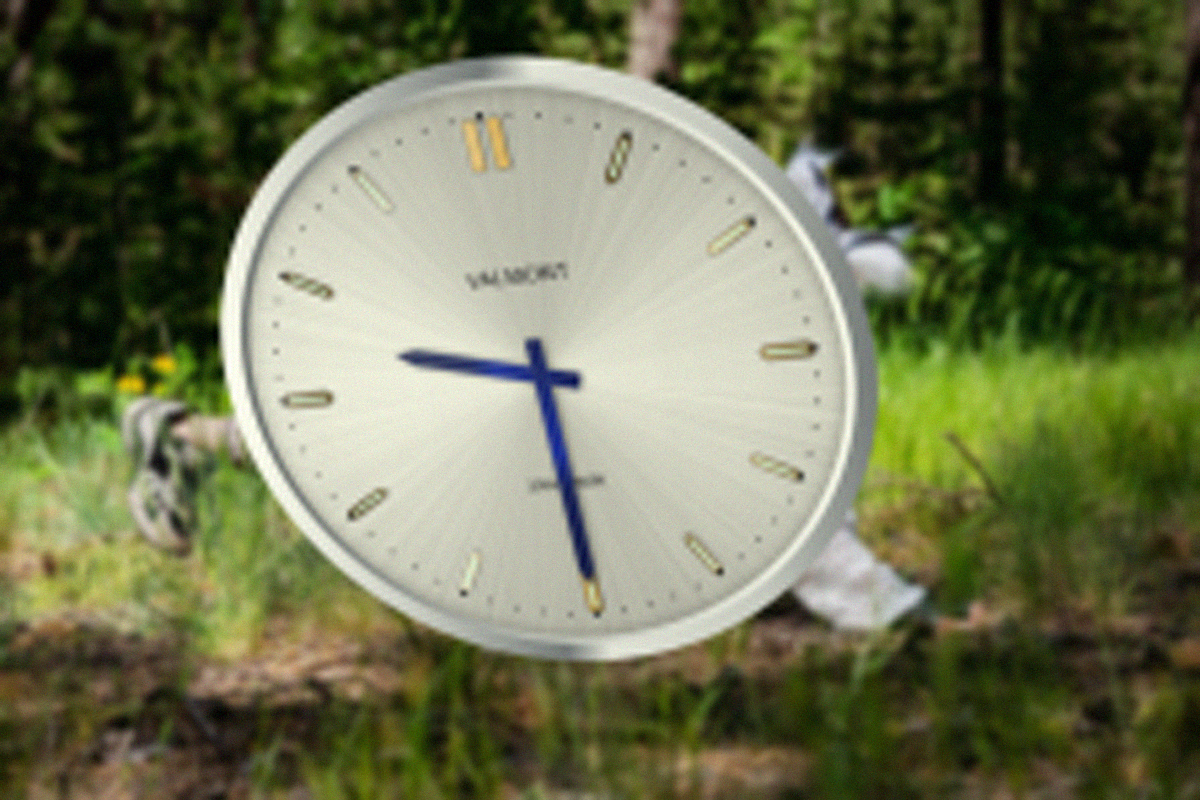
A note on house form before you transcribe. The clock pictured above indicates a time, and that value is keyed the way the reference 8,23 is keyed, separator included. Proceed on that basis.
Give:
9,30
